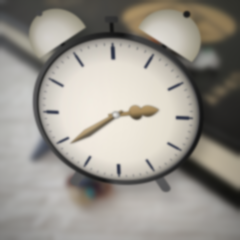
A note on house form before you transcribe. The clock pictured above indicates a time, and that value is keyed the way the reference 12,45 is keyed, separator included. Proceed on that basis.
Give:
2,39
